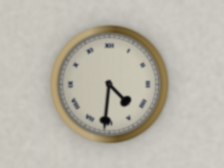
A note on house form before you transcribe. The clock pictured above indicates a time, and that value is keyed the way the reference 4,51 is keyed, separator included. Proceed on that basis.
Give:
4,31
